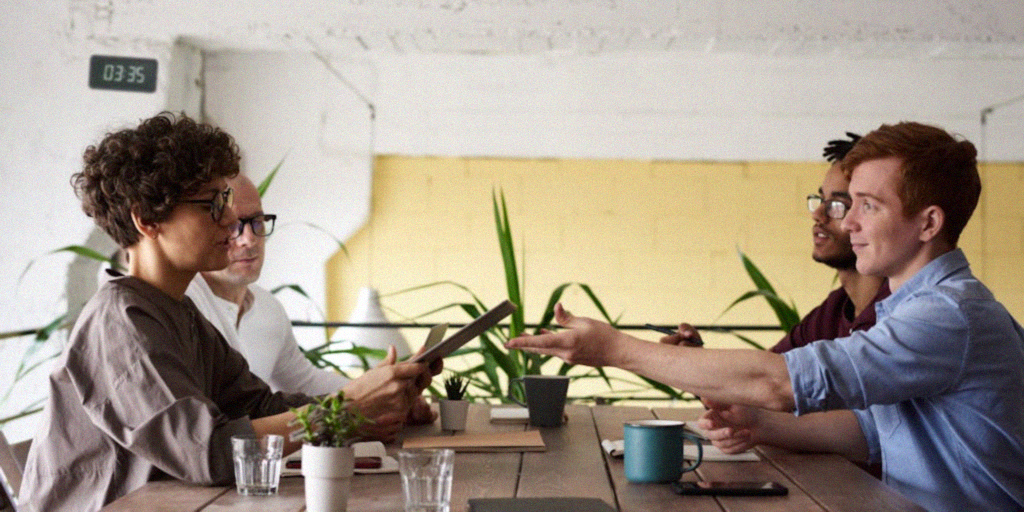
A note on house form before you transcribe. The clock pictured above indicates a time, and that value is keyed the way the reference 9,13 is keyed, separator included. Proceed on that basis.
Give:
3,35
